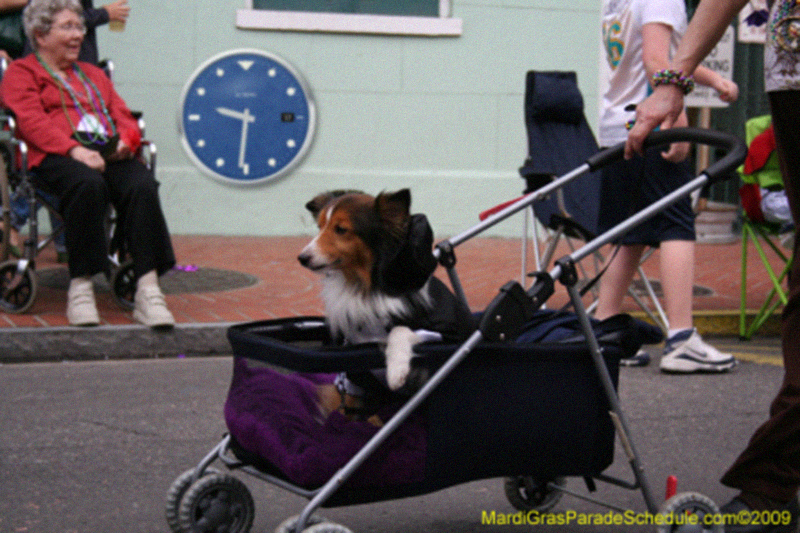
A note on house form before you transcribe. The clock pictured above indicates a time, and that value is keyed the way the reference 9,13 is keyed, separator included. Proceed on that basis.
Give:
9,31
